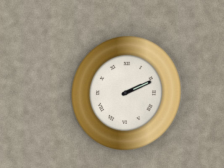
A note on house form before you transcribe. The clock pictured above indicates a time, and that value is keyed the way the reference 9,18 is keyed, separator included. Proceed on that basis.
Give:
2,11
